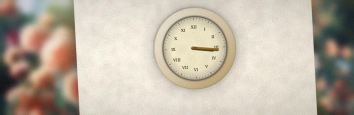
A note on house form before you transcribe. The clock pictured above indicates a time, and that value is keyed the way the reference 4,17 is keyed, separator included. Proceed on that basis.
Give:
3,16
